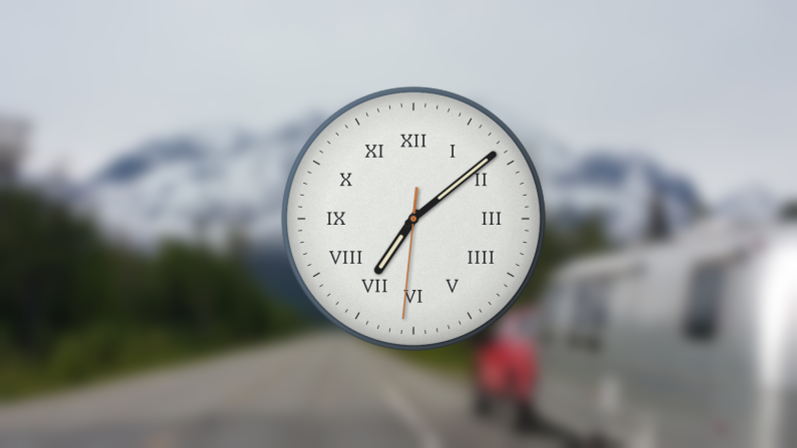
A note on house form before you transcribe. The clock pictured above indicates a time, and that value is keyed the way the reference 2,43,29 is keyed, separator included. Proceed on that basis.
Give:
7,08,31
